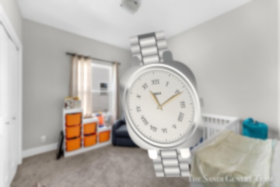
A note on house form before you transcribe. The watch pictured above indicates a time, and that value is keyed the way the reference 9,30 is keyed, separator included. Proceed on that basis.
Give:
11,11
